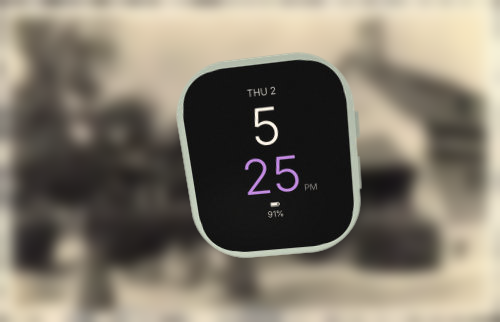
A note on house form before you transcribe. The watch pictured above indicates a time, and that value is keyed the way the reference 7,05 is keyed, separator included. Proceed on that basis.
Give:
5,25
